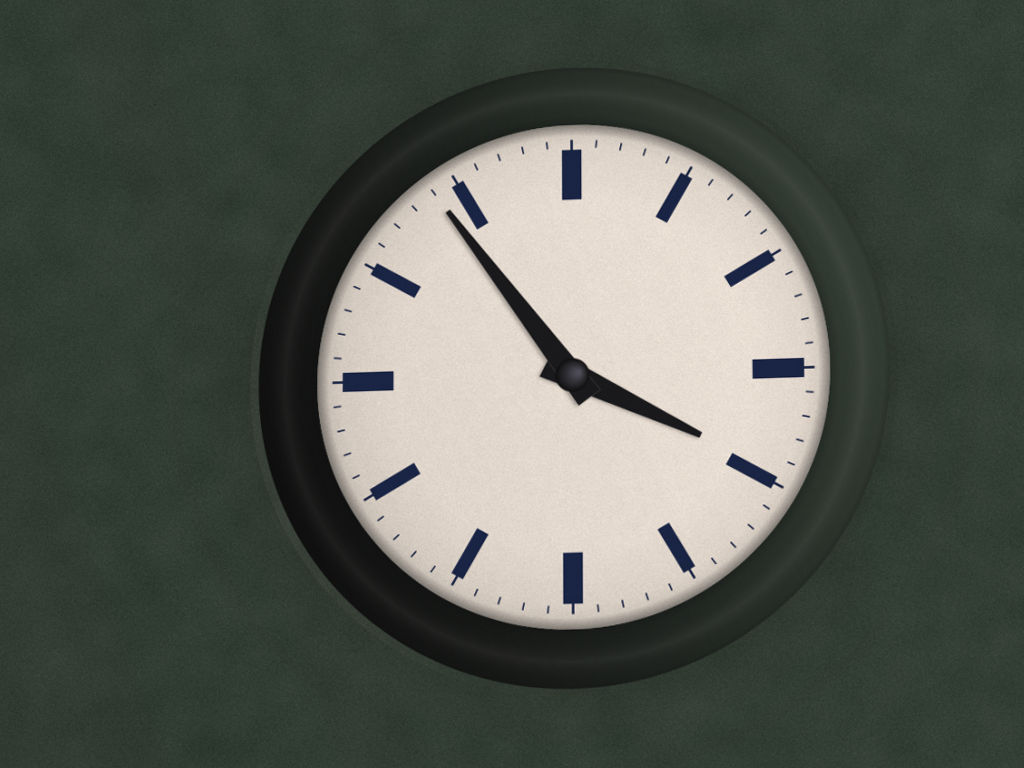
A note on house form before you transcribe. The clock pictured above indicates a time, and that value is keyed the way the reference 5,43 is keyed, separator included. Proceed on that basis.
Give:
3,54
